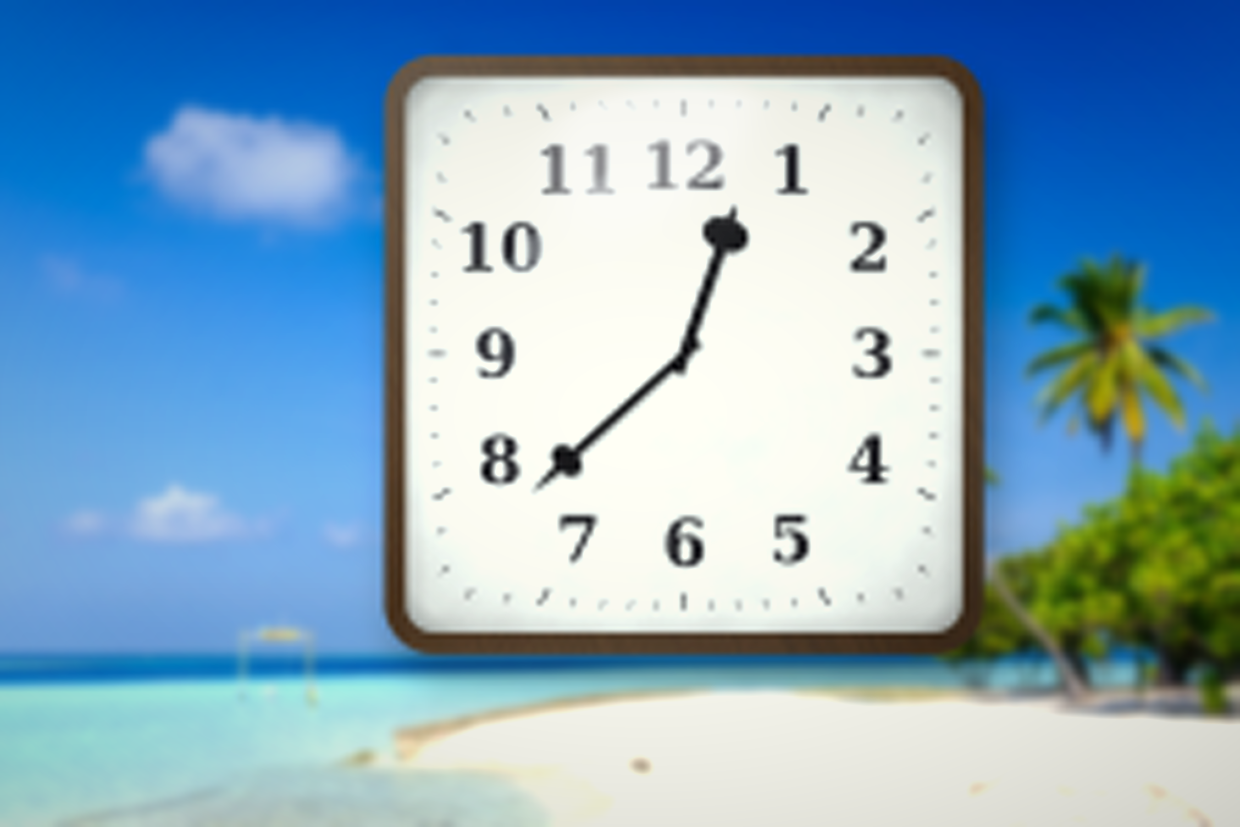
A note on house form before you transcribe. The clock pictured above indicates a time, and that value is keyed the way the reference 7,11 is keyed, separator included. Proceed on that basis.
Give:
12,38
